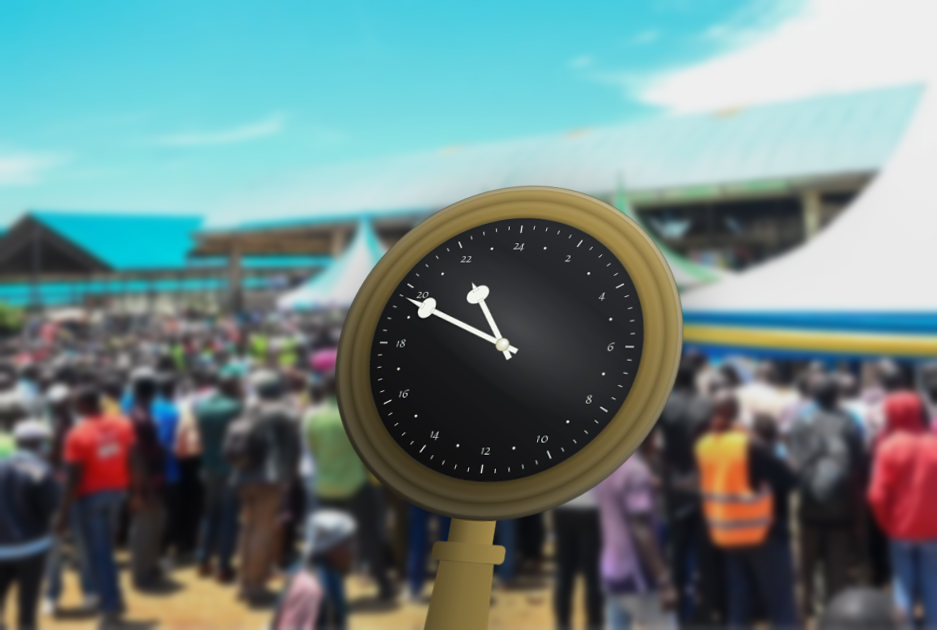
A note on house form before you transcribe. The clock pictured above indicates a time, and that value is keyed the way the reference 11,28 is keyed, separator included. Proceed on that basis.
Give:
21,49
